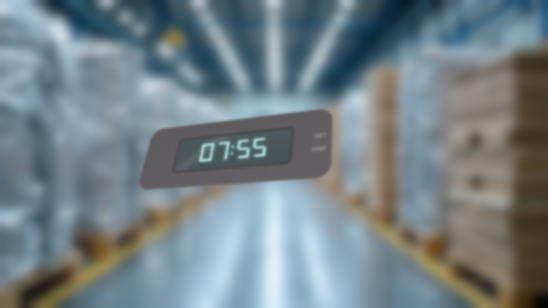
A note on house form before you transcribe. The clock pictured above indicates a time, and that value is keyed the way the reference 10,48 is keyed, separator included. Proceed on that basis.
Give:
7,55
